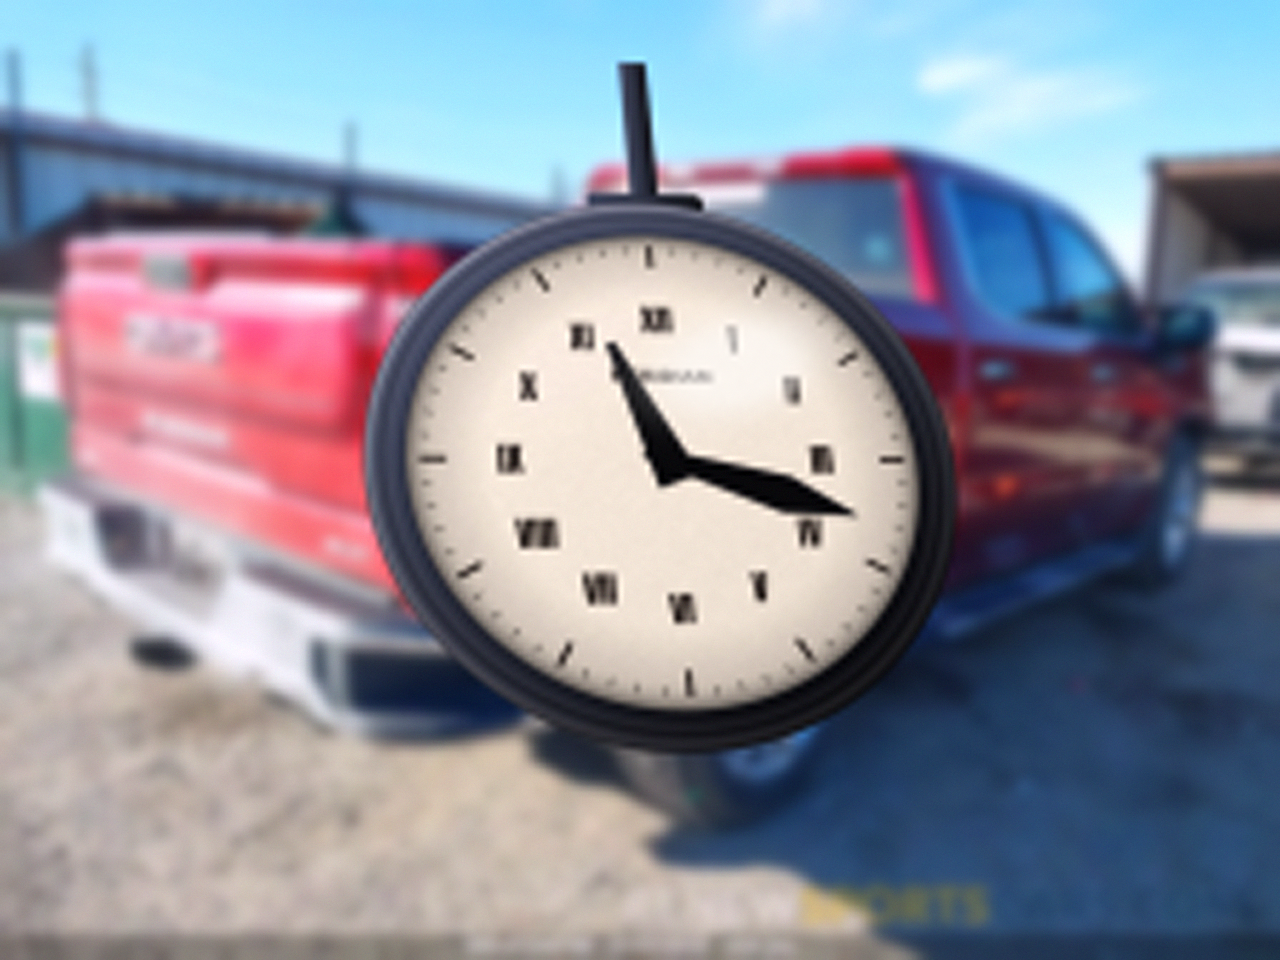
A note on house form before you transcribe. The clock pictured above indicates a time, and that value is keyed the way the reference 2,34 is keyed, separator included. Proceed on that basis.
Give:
11,18
